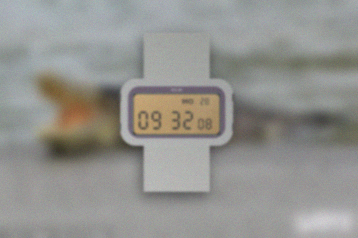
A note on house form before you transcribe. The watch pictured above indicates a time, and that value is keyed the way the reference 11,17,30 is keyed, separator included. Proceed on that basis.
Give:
9,32,08
